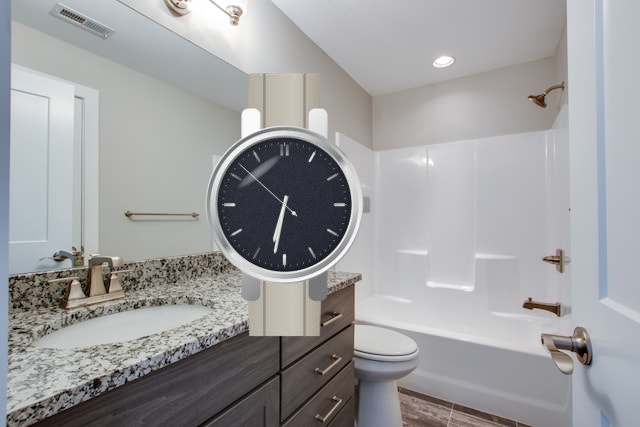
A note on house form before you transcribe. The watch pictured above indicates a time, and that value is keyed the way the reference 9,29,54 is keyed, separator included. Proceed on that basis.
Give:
6,31,52
